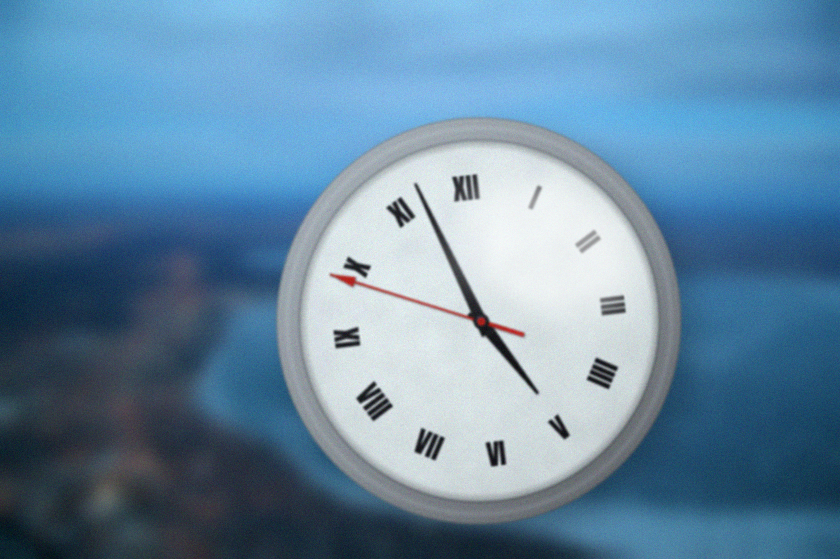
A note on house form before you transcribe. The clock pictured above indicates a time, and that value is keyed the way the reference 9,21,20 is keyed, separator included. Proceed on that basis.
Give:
4,56,49
